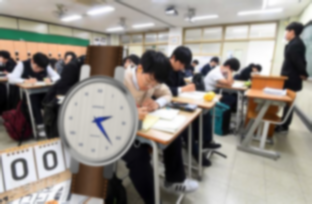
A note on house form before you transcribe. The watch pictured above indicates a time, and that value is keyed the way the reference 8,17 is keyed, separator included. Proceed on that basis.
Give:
2,23
